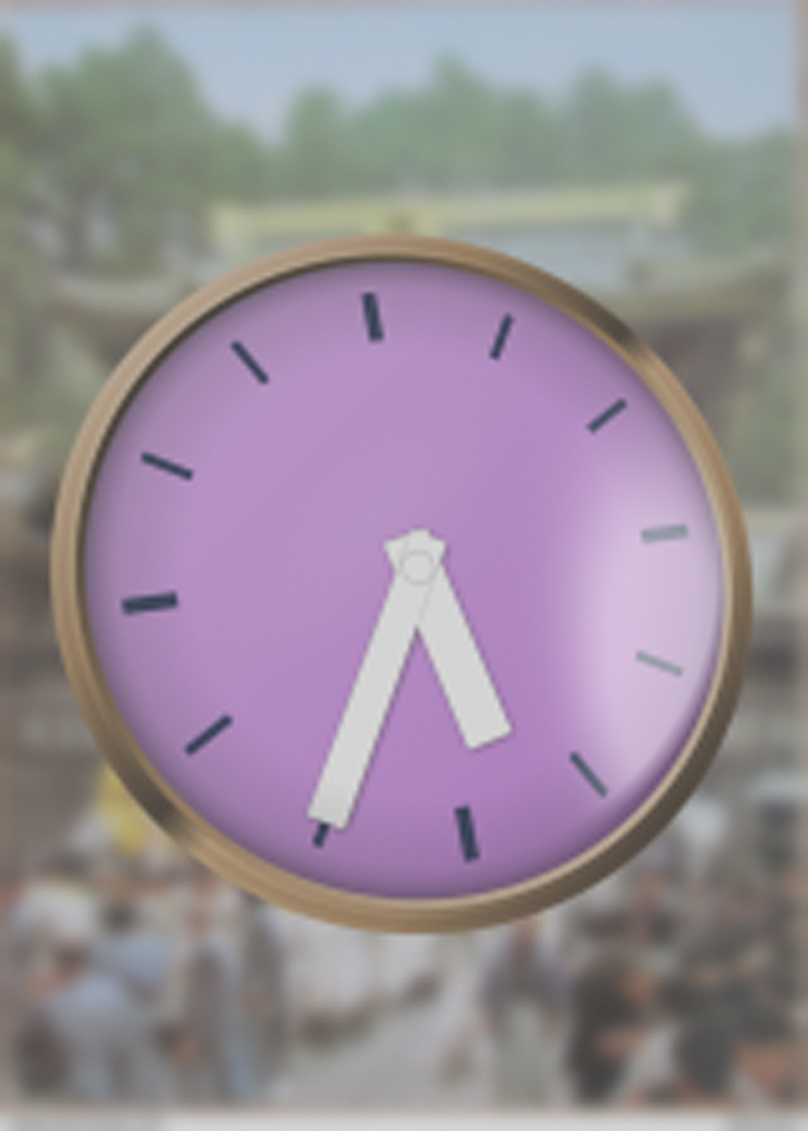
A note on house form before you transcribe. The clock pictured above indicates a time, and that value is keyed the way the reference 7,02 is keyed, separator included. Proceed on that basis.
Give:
5,35
